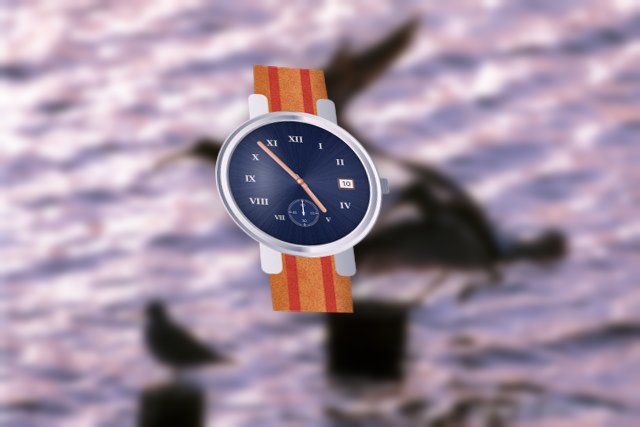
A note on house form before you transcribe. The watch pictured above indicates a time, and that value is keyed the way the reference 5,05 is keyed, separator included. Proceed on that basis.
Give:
4,53
